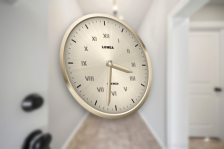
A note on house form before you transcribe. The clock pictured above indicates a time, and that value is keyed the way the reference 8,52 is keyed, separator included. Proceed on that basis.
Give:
3,32
